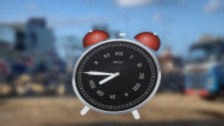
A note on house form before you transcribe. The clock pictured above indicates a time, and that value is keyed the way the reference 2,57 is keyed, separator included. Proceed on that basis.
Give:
7,45
